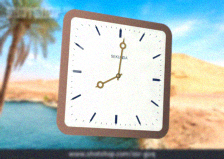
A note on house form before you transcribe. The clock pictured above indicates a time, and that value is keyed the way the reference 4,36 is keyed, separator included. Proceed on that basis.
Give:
8,01
